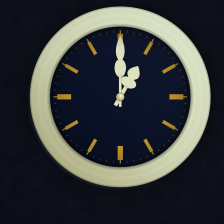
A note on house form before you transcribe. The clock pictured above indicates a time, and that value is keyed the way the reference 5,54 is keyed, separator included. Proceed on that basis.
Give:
1,00
